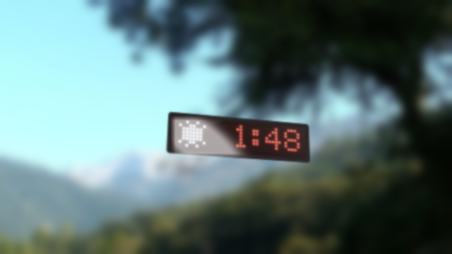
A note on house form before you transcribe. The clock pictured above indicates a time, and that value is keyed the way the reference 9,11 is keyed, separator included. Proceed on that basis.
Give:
1,48
